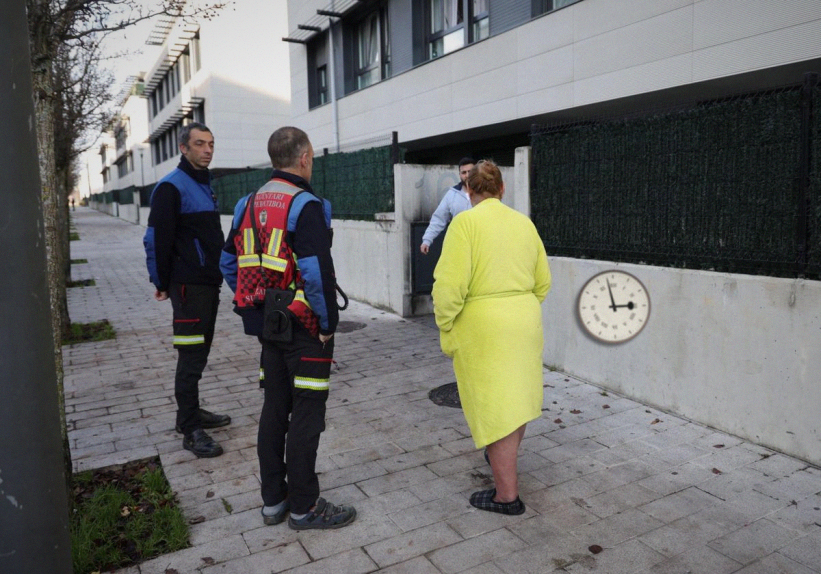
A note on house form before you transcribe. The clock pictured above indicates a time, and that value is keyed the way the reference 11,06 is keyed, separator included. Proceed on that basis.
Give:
2,58
